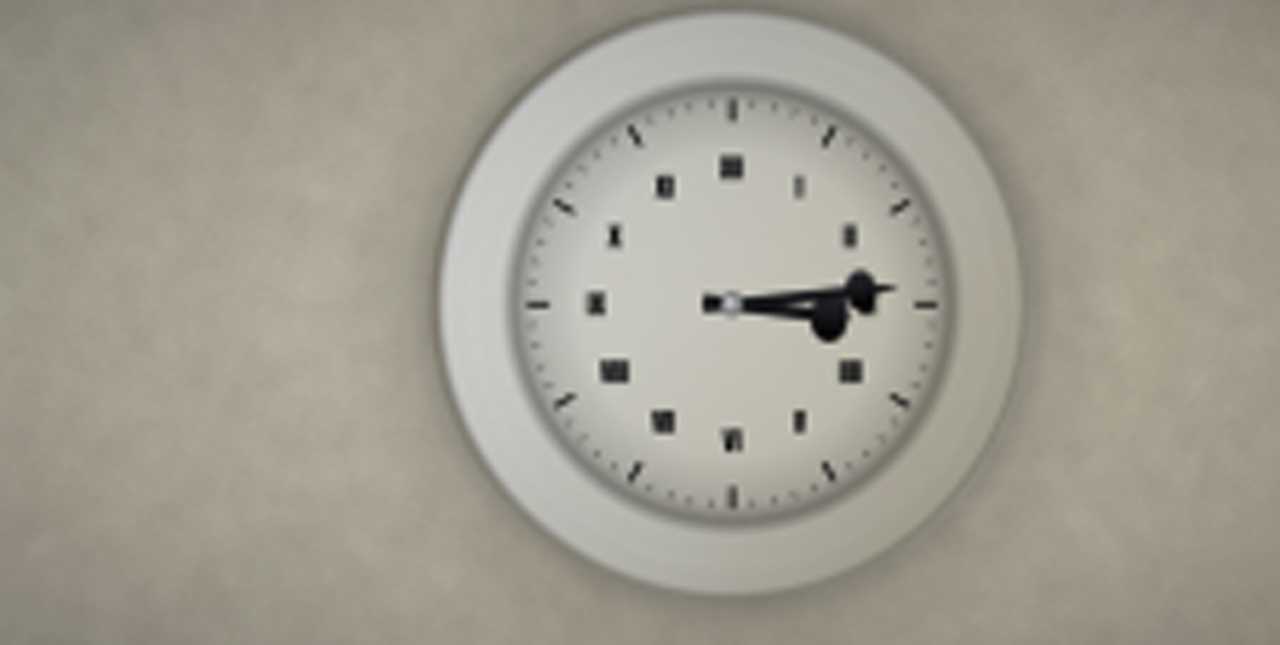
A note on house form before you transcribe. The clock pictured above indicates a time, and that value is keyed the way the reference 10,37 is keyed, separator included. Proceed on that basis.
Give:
3,14
